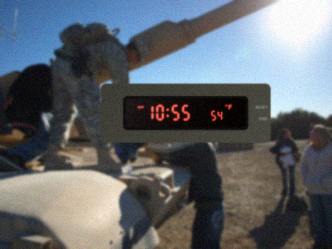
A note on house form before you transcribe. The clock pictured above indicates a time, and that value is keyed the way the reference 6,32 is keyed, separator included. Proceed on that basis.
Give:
10,55
